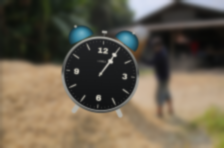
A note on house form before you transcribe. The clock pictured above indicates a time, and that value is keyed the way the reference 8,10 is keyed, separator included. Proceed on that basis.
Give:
1,05
